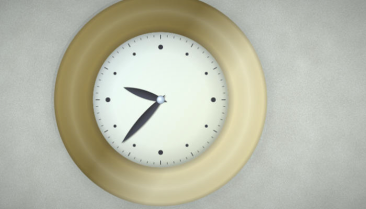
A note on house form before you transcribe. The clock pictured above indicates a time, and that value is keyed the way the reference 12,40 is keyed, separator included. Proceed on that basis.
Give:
9,37
